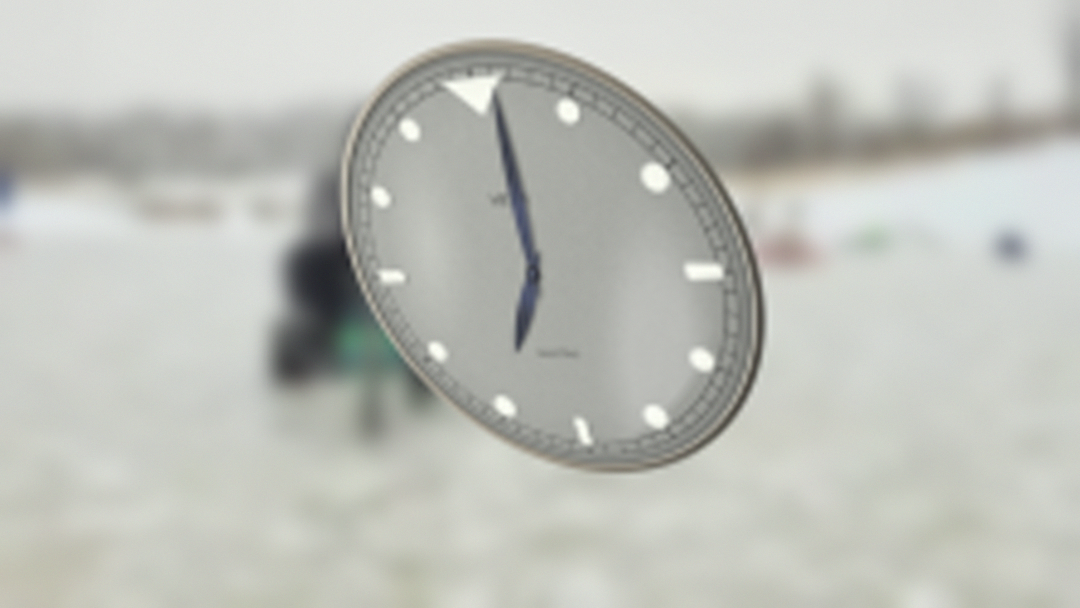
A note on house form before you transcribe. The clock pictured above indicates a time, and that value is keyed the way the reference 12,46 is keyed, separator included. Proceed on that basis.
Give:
7,01
